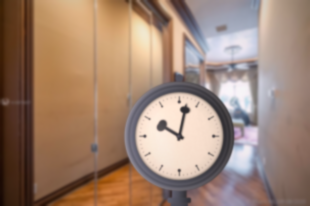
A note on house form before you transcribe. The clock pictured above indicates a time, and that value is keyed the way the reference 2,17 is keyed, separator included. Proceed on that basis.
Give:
10,02
